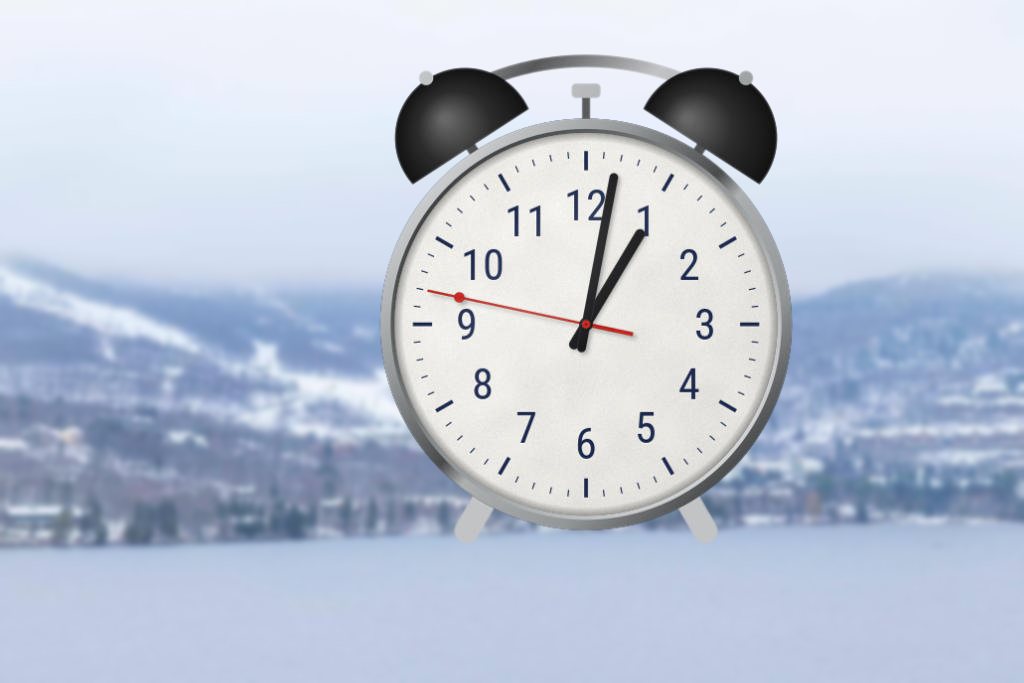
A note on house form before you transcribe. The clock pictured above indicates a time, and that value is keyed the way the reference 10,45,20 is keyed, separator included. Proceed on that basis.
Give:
1,01,47
